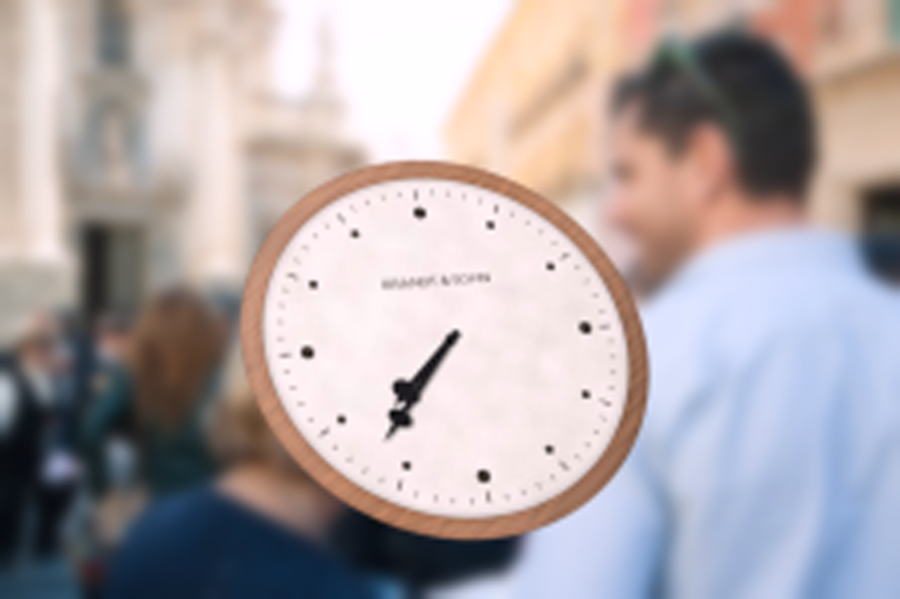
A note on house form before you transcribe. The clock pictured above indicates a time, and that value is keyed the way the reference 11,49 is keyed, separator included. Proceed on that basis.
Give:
7,37
